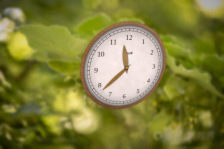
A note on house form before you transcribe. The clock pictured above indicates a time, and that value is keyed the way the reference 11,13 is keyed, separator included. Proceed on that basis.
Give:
11,38
